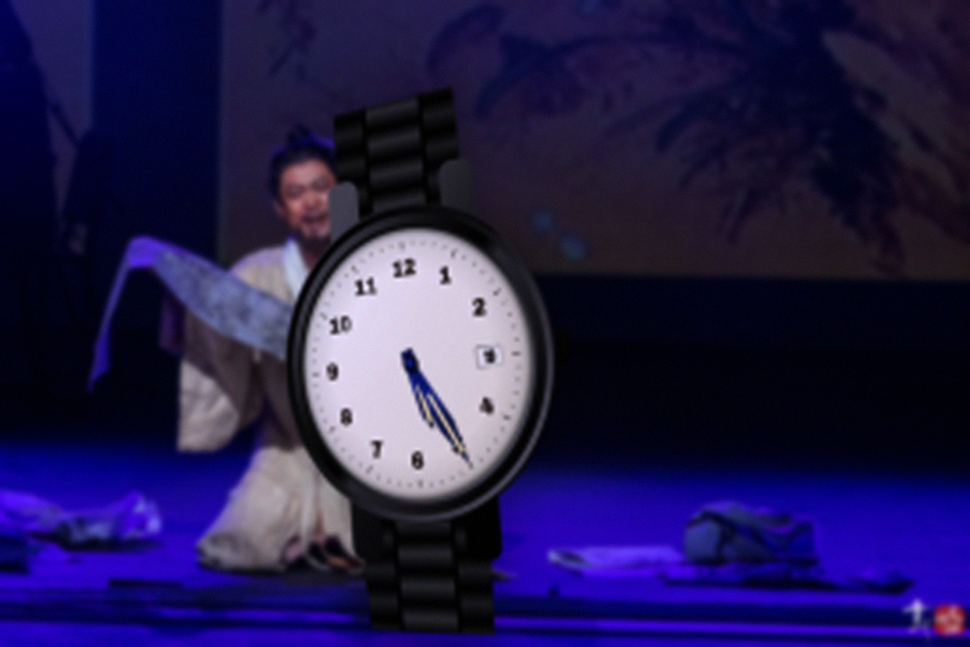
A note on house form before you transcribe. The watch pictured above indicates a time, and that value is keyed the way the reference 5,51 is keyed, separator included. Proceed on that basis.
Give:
5,25
